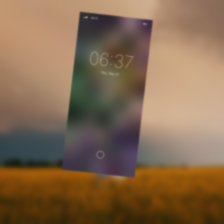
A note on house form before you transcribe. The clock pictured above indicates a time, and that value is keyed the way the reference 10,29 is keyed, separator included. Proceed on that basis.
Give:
6,37
